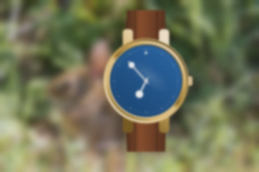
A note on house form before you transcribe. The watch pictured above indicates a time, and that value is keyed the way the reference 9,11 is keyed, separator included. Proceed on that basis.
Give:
6,53
